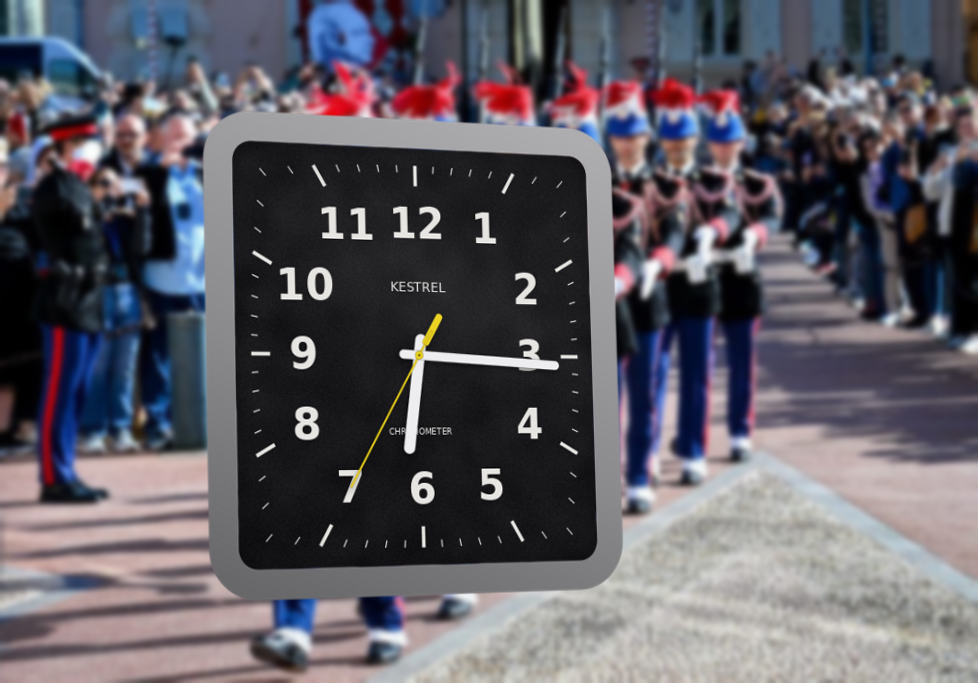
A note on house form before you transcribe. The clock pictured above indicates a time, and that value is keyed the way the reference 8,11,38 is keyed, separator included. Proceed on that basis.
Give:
6,15,35
